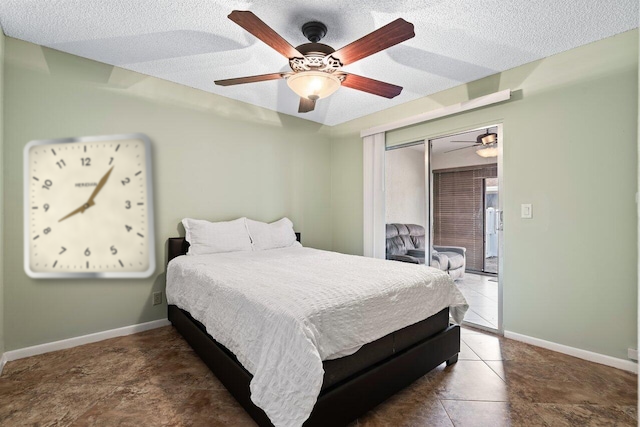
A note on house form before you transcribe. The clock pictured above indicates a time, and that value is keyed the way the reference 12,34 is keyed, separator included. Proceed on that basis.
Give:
8,06
